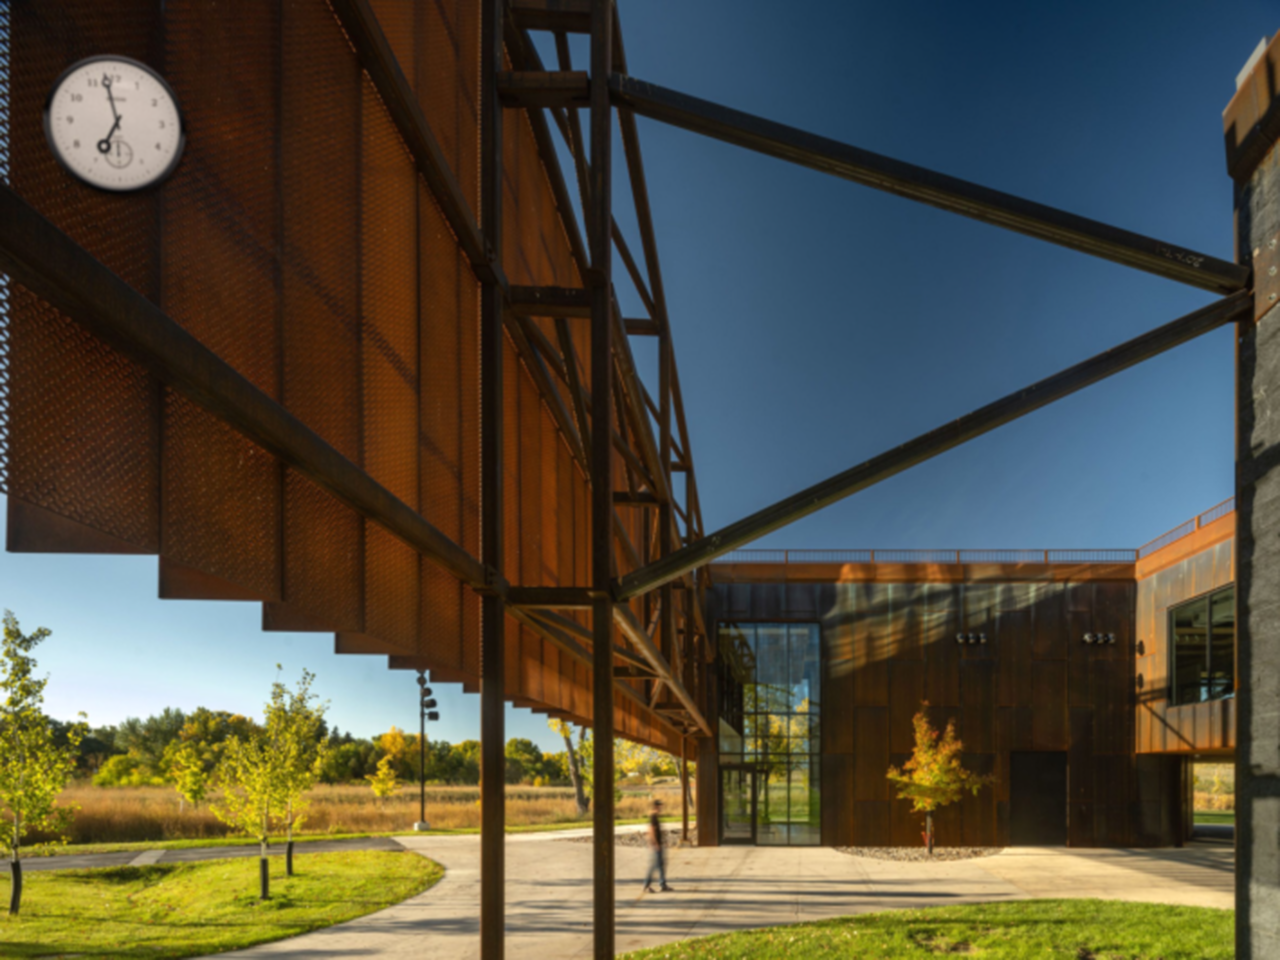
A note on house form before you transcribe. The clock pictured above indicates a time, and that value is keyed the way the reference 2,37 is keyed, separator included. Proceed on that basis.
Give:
6,58
